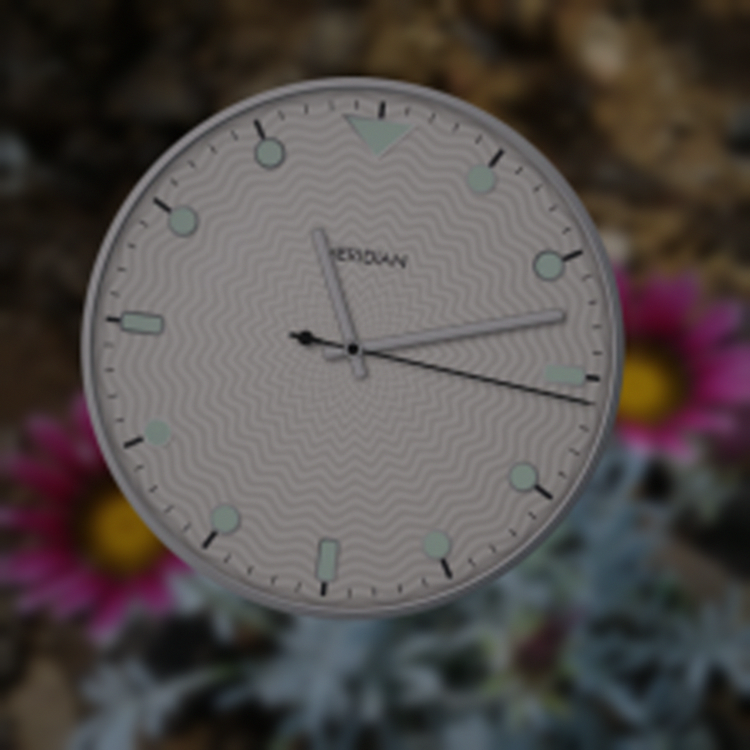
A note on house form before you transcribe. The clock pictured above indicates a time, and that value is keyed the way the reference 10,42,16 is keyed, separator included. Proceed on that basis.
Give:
11,12,16
